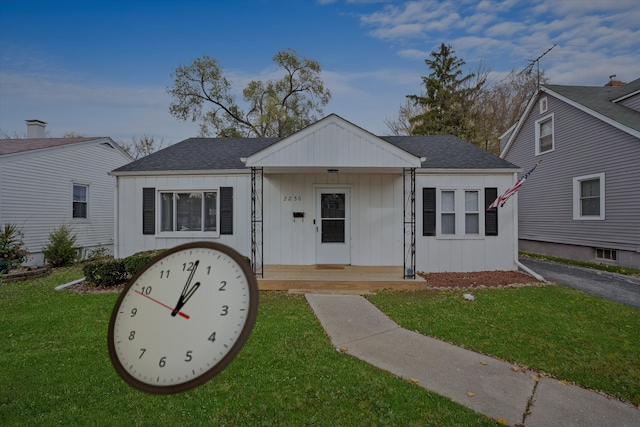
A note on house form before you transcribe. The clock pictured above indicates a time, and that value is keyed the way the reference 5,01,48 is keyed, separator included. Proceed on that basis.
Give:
1,01,49
